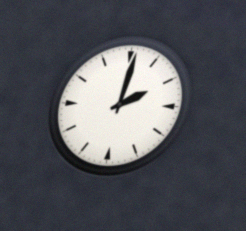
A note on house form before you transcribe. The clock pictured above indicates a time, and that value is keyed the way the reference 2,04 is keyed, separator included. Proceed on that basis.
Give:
2,01
